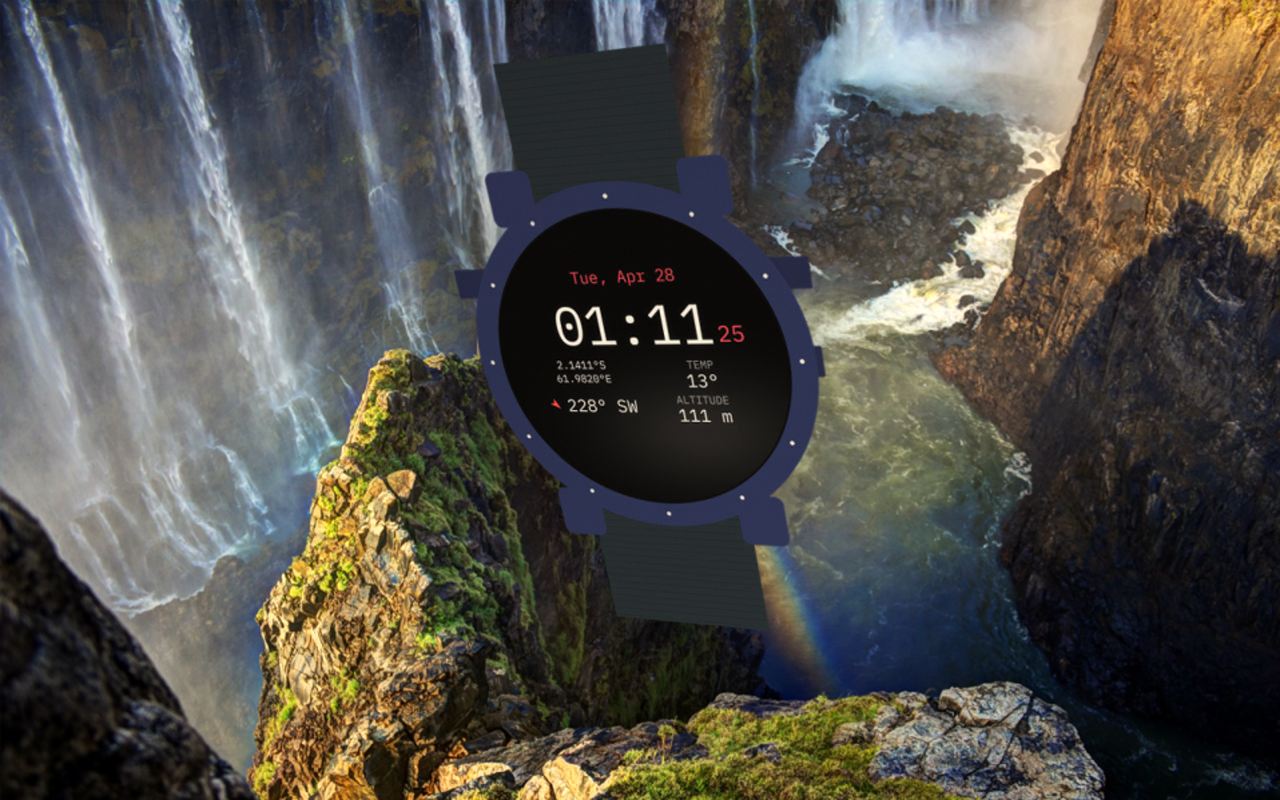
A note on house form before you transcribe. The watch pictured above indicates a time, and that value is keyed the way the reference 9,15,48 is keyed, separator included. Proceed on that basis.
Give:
1,11,25
